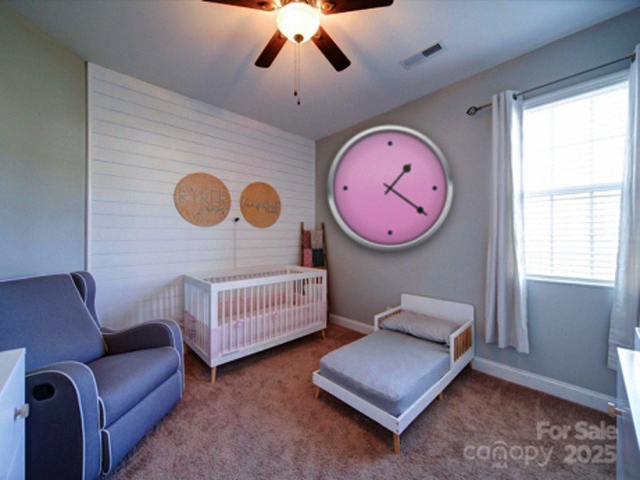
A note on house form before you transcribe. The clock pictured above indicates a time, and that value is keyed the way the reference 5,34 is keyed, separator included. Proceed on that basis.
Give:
1,21
